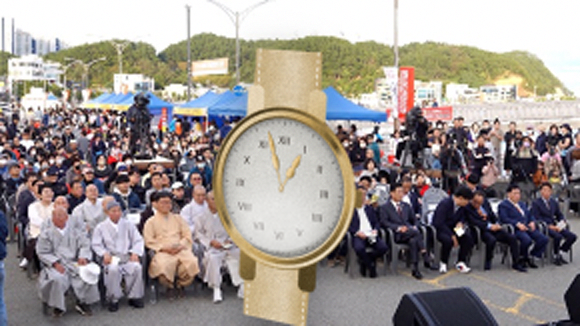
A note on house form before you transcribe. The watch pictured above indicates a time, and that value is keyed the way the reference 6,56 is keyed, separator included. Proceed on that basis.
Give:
12,57
